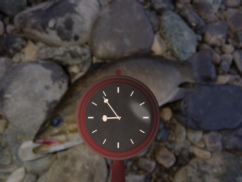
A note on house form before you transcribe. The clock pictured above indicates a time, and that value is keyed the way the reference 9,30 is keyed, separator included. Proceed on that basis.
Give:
8,54
